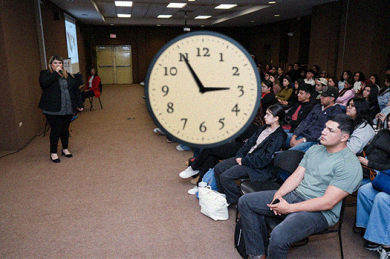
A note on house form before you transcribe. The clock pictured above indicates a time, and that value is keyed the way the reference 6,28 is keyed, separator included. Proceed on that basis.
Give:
2,55
